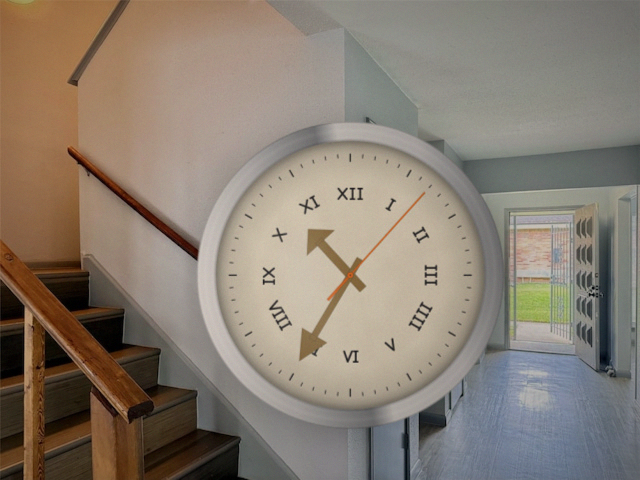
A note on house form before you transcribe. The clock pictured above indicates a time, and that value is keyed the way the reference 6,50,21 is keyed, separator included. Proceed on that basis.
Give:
10,35,07
